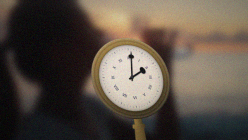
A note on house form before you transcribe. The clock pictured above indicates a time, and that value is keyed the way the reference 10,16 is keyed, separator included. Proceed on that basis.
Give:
2,01
